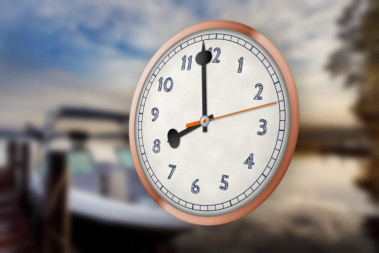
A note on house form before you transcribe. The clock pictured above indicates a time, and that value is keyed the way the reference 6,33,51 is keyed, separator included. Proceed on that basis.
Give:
7,58,12
